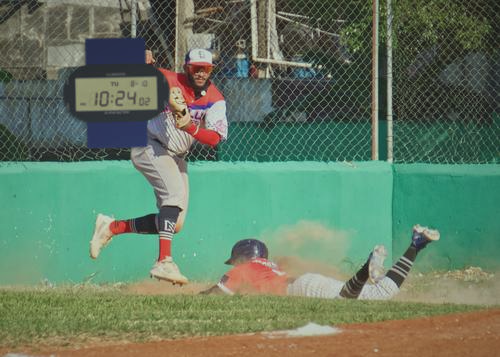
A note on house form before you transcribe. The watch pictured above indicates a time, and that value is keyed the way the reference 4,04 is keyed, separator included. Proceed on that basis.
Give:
10,24
